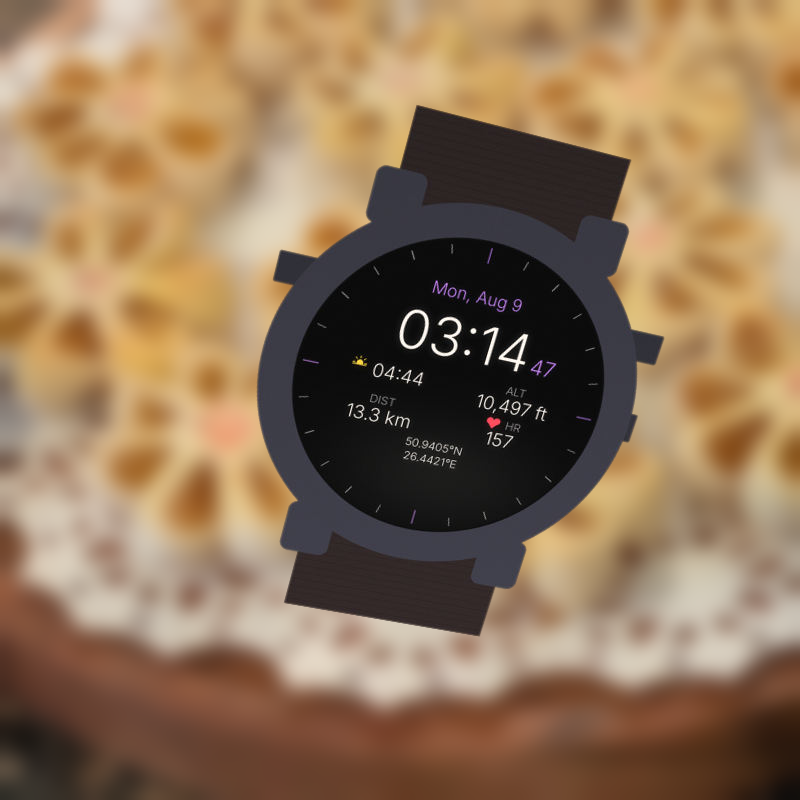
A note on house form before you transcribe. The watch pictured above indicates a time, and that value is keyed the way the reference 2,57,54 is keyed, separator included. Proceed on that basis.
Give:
3,14,47
